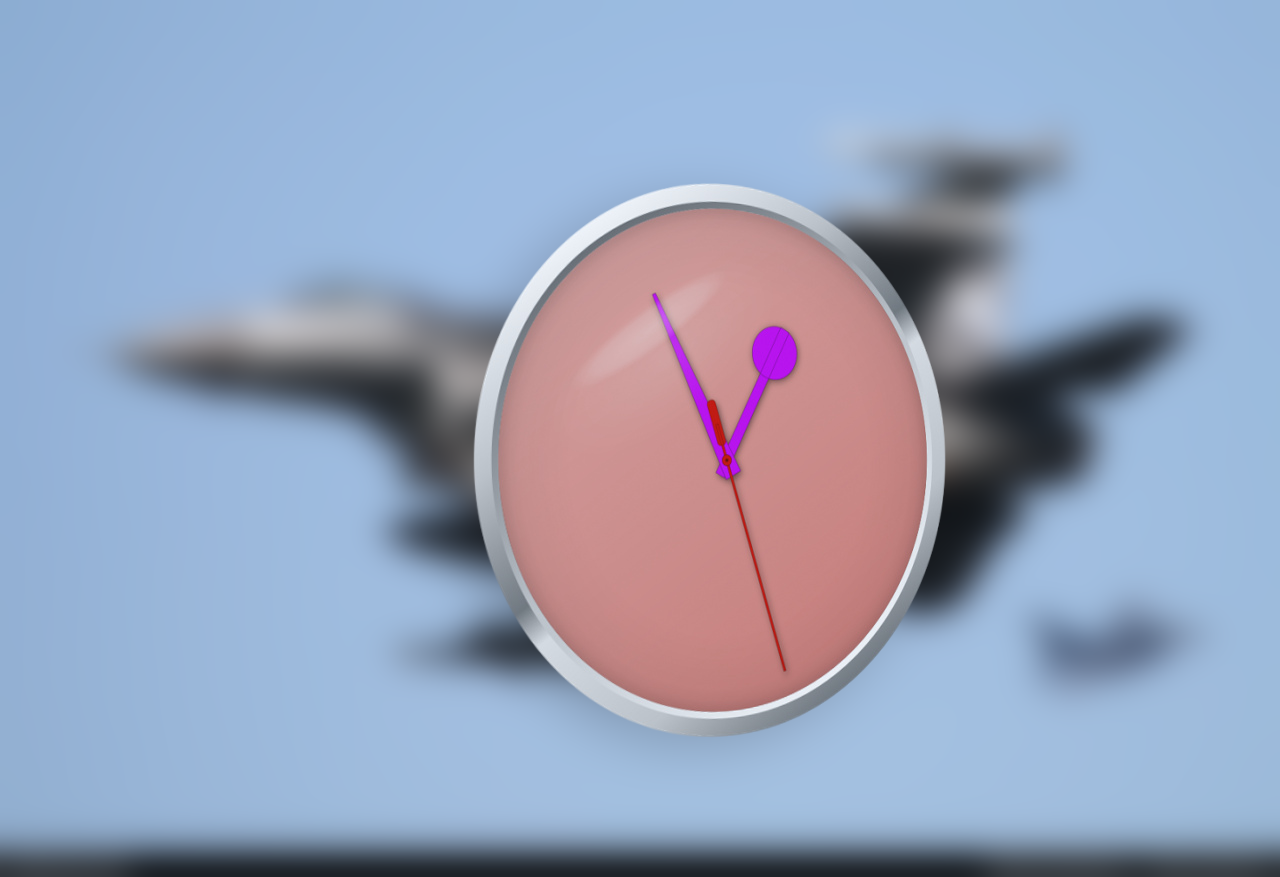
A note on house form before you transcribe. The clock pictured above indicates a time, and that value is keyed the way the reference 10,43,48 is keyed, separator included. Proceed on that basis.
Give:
12,55,27
